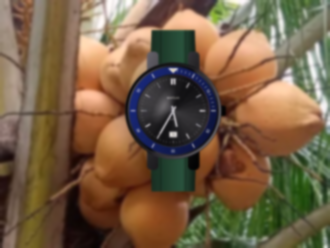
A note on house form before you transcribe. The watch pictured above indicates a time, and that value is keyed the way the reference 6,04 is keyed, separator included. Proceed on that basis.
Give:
5,35
